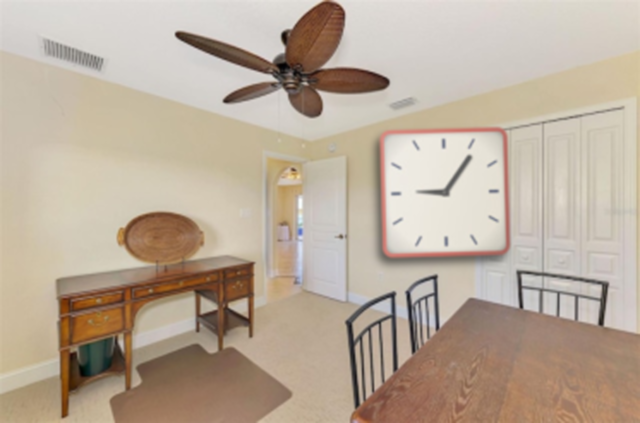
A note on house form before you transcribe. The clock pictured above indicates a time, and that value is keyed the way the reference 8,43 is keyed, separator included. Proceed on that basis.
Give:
9,06
